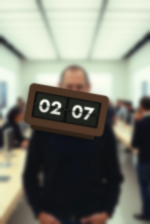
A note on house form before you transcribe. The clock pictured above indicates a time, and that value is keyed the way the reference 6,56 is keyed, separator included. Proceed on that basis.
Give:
2,07
